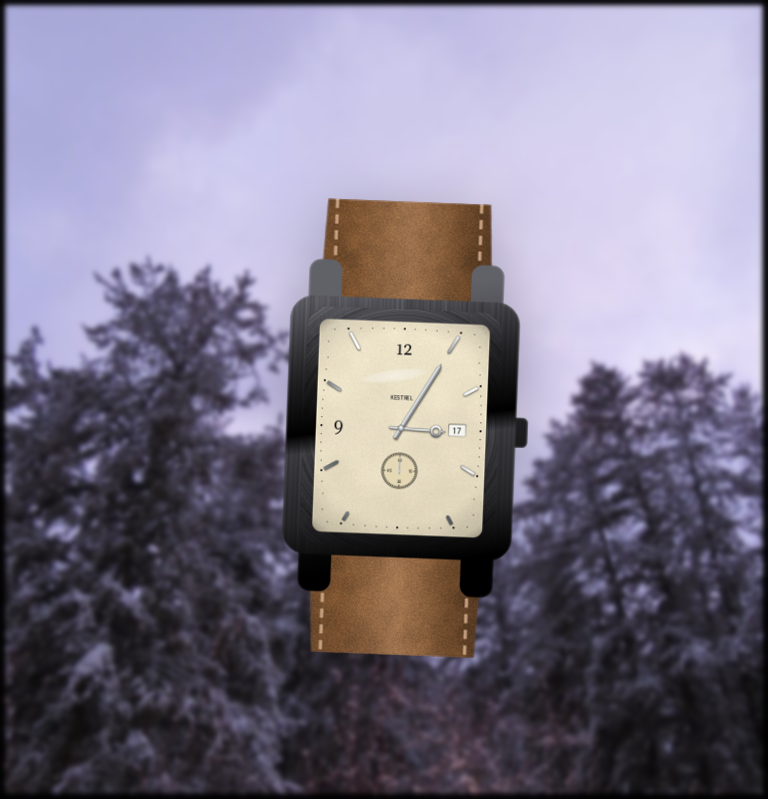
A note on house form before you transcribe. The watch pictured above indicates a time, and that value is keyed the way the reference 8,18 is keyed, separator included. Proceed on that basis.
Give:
3,05
